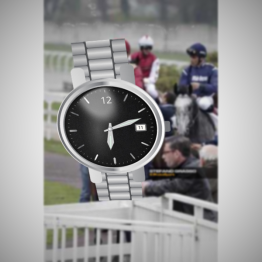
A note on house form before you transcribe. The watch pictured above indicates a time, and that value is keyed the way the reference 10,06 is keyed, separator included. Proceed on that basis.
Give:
6,12
